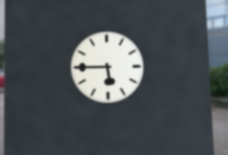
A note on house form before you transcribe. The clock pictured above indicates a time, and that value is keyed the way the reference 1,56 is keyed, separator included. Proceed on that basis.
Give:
5,45
